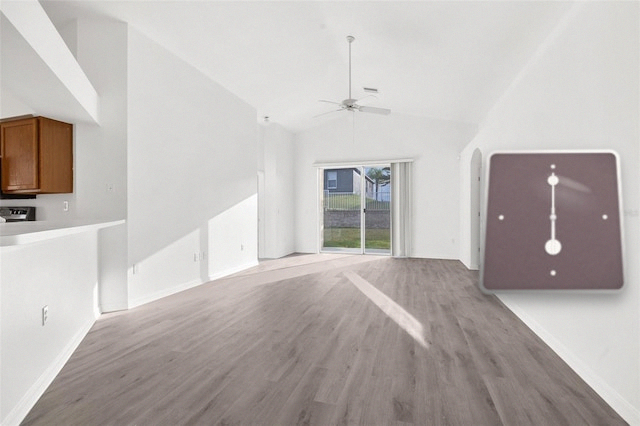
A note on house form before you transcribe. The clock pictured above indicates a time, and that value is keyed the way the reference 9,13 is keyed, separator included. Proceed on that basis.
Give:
6,00
